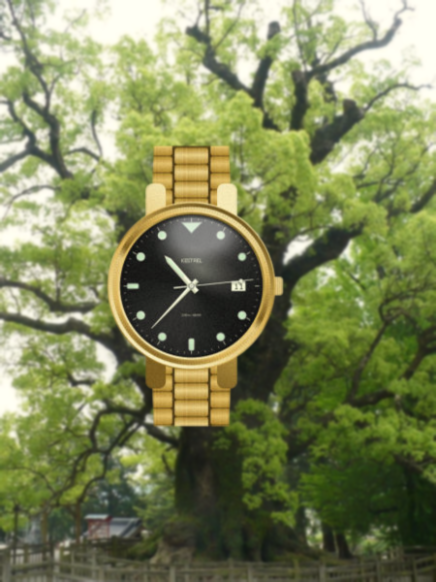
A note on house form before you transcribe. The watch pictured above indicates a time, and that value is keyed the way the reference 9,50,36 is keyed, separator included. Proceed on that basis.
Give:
10,37,14
